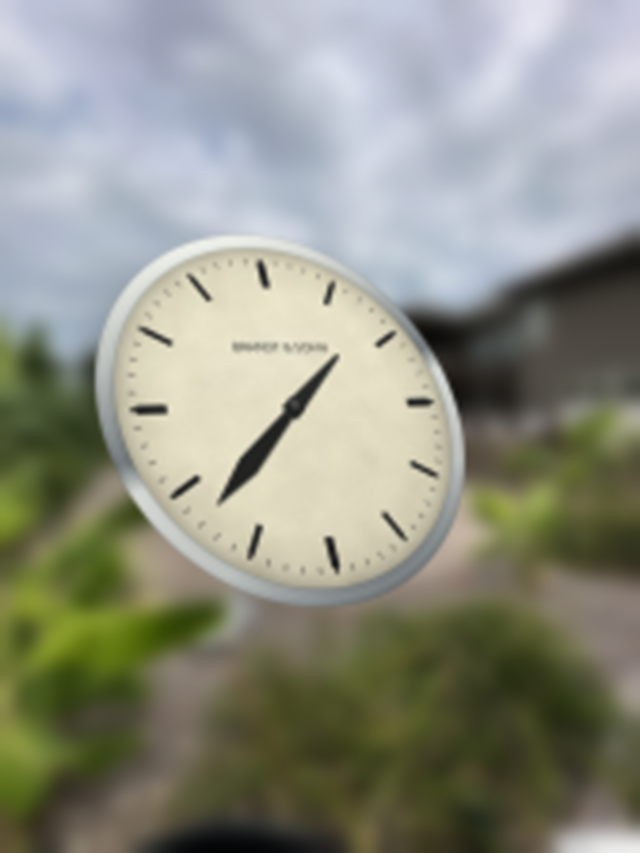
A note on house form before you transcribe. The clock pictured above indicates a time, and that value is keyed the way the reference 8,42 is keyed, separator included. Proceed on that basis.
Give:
1,38
